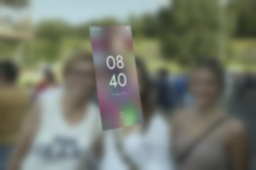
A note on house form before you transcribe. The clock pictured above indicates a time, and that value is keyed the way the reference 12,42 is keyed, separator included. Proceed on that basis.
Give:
8,40
